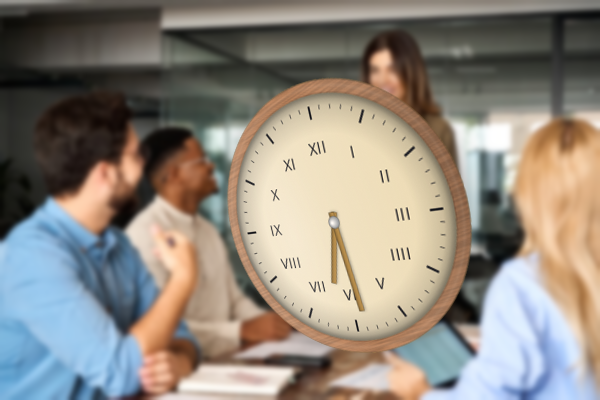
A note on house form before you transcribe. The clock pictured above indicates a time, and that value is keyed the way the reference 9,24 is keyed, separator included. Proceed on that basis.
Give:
6,29
